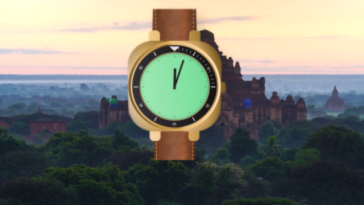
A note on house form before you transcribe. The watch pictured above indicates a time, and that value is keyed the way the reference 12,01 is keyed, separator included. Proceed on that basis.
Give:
12,03
